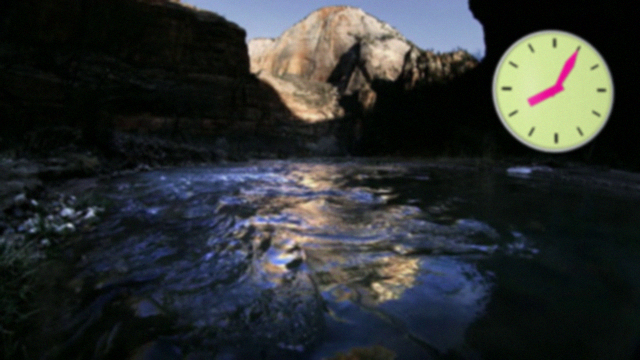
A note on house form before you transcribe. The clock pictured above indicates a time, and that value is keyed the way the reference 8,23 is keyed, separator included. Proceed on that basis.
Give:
8,05
